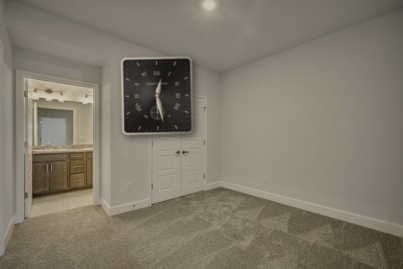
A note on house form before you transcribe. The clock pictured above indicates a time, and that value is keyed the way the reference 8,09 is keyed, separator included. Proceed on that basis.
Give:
12,28
